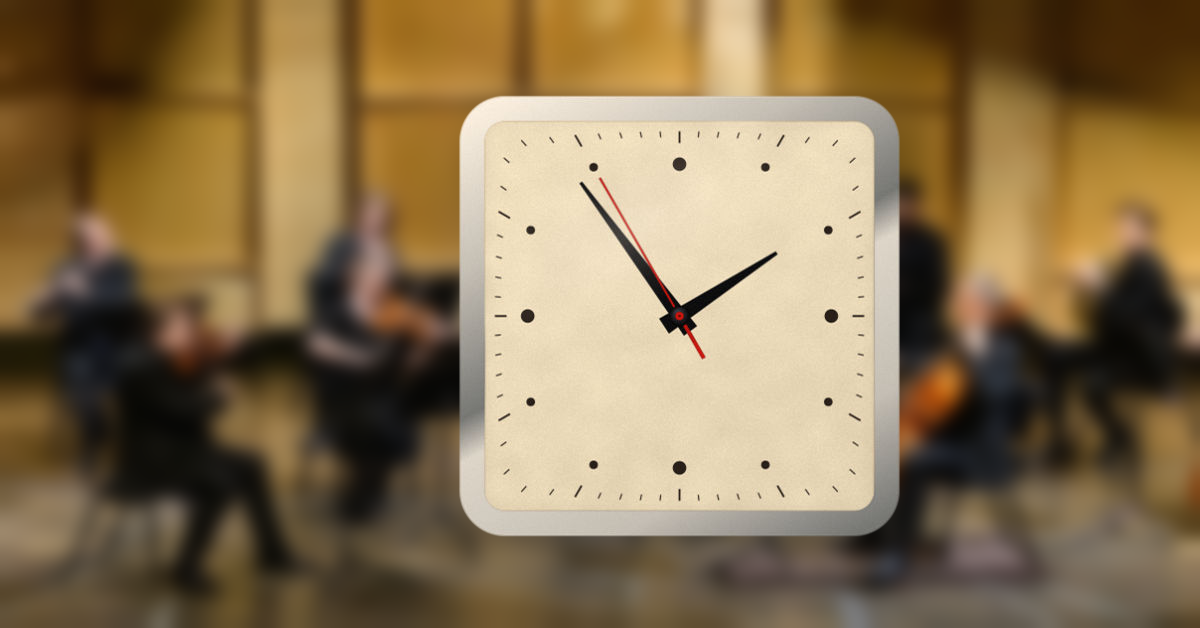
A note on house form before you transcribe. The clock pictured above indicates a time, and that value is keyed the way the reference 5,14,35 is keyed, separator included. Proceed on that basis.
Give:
1,53,55
